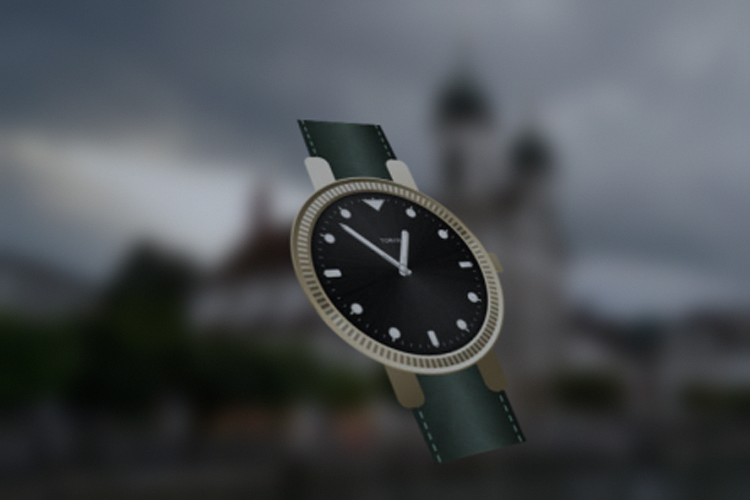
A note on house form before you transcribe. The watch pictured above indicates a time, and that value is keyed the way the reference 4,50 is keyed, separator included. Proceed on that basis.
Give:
12,53
